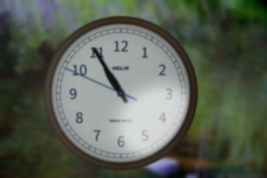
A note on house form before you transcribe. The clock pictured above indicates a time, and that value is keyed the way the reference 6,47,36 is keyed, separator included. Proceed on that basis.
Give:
10,54,49
